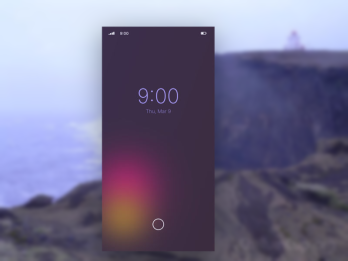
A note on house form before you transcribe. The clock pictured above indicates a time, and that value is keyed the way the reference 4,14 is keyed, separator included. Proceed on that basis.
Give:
9,00
